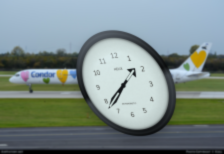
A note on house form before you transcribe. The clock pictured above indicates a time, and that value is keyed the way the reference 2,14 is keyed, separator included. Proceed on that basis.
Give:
1,38
